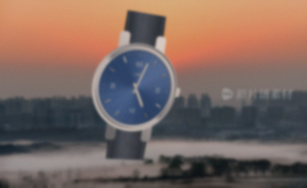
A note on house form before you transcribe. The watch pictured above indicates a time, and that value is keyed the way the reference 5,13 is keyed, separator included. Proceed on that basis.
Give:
5,03
